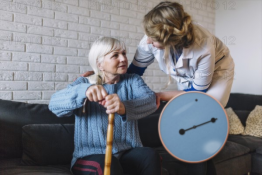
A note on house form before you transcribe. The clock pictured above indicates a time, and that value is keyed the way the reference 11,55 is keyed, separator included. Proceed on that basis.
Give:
8,11
